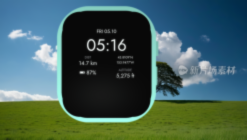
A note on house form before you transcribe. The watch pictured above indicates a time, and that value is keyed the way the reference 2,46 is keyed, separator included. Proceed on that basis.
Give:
5,16
